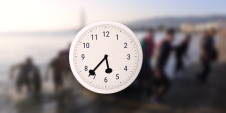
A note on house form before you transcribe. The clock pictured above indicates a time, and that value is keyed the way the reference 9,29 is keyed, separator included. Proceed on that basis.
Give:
5,37
